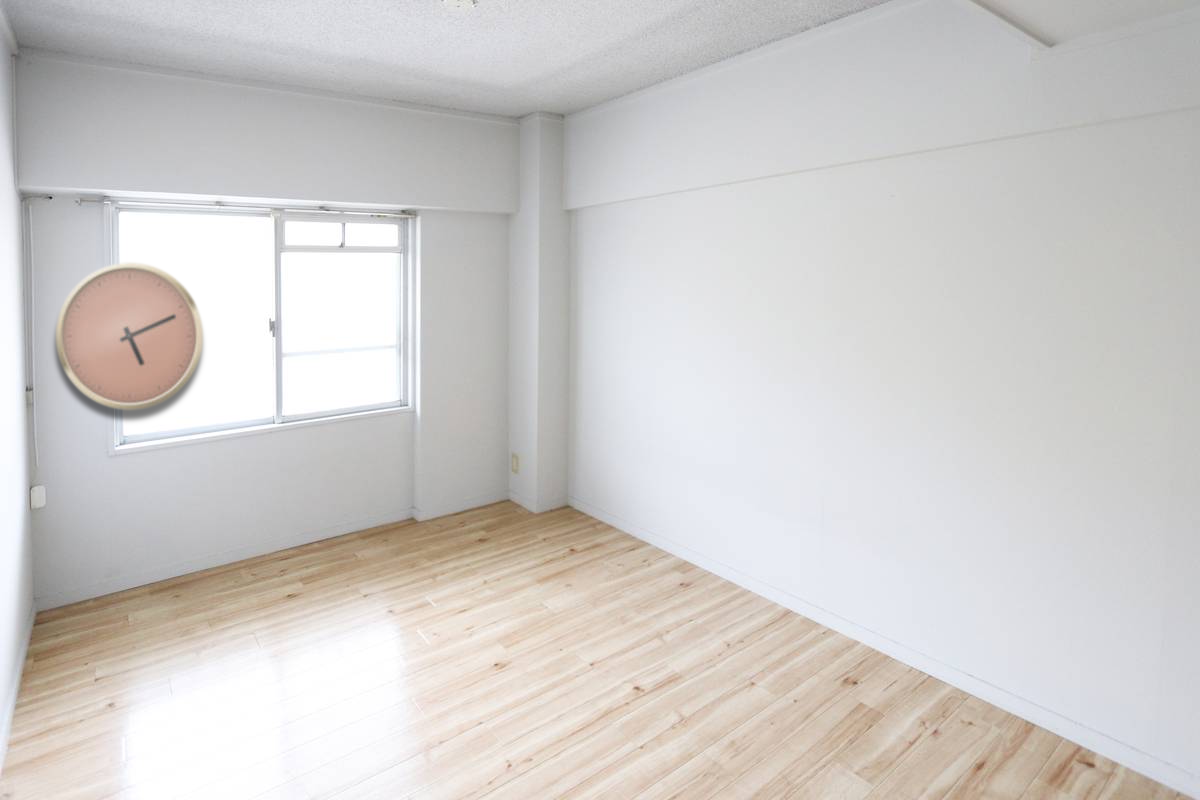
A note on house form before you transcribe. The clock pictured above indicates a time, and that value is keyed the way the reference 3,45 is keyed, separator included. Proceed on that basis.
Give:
5,11
